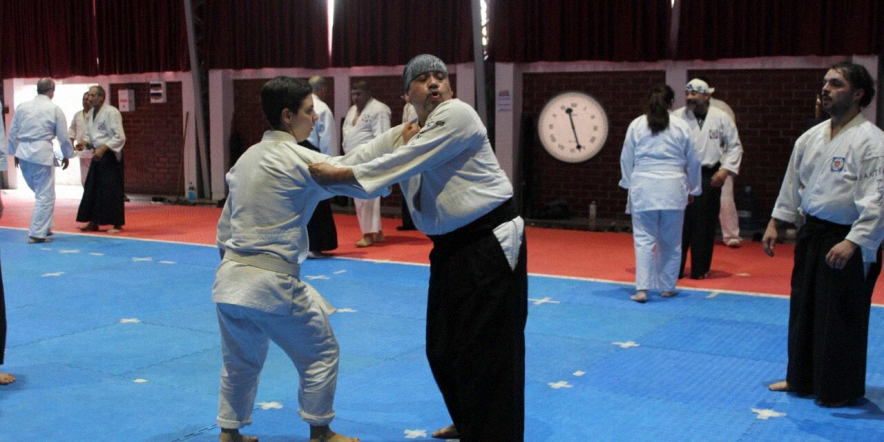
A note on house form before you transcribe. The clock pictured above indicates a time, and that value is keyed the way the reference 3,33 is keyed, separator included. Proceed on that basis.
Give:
11,27
